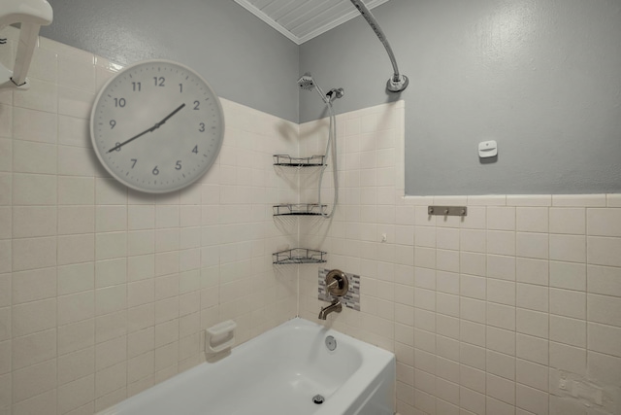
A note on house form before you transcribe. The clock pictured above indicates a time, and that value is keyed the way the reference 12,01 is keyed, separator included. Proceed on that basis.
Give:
1,40
